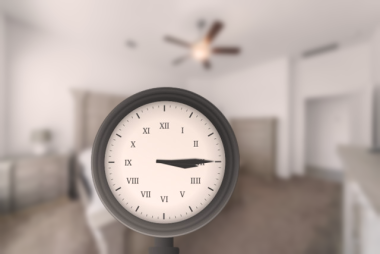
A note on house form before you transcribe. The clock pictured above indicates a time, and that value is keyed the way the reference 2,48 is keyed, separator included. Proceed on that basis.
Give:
3,15
